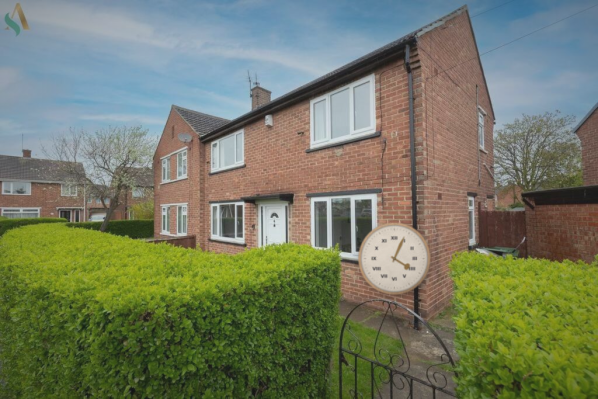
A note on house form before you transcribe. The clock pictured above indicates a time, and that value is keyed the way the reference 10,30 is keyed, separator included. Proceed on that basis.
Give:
4,04
